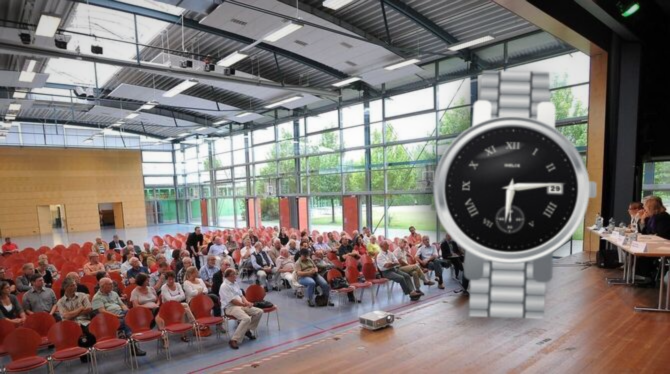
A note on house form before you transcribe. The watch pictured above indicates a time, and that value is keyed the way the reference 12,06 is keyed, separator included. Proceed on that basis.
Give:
6,14
